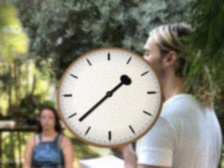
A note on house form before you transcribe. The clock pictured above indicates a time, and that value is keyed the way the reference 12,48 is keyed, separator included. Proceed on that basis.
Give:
1,38
